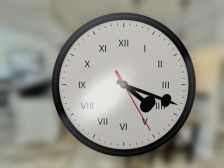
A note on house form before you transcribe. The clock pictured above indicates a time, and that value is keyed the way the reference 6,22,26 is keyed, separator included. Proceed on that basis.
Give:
4,18,25
